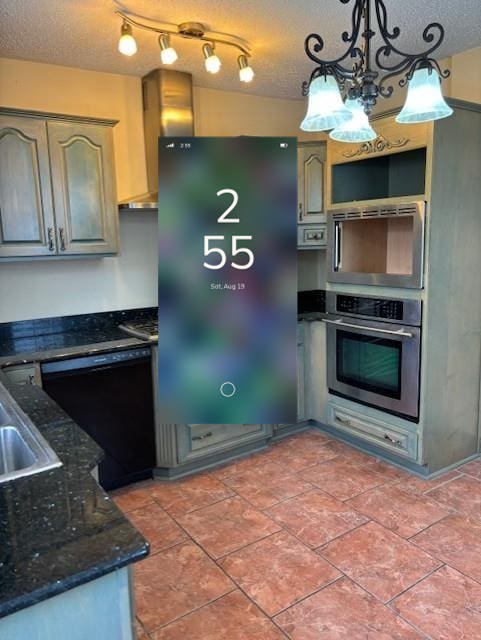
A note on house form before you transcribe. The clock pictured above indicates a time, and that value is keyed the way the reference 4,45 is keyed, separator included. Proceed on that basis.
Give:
2,55
